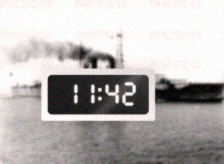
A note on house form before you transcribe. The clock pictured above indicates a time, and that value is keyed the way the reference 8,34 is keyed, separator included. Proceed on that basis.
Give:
11,42
